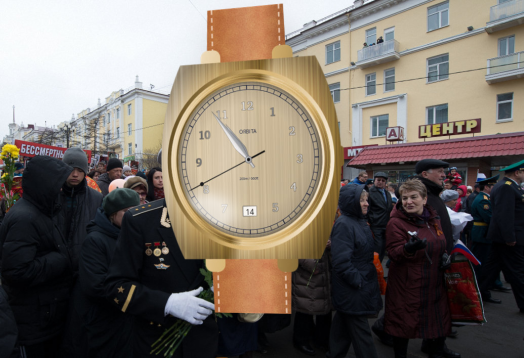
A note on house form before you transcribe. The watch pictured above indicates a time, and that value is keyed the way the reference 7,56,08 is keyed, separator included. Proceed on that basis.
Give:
10,53,41
